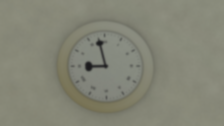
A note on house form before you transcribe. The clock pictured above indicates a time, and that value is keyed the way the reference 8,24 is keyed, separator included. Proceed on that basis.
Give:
8,58
